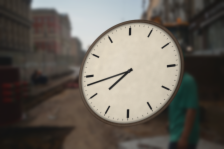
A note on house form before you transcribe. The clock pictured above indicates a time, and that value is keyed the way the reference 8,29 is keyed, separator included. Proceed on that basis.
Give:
7,43
